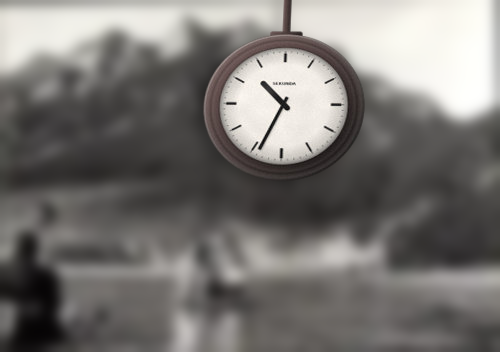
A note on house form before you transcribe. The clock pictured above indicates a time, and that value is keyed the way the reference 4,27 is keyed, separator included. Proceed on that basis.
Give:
10,34
